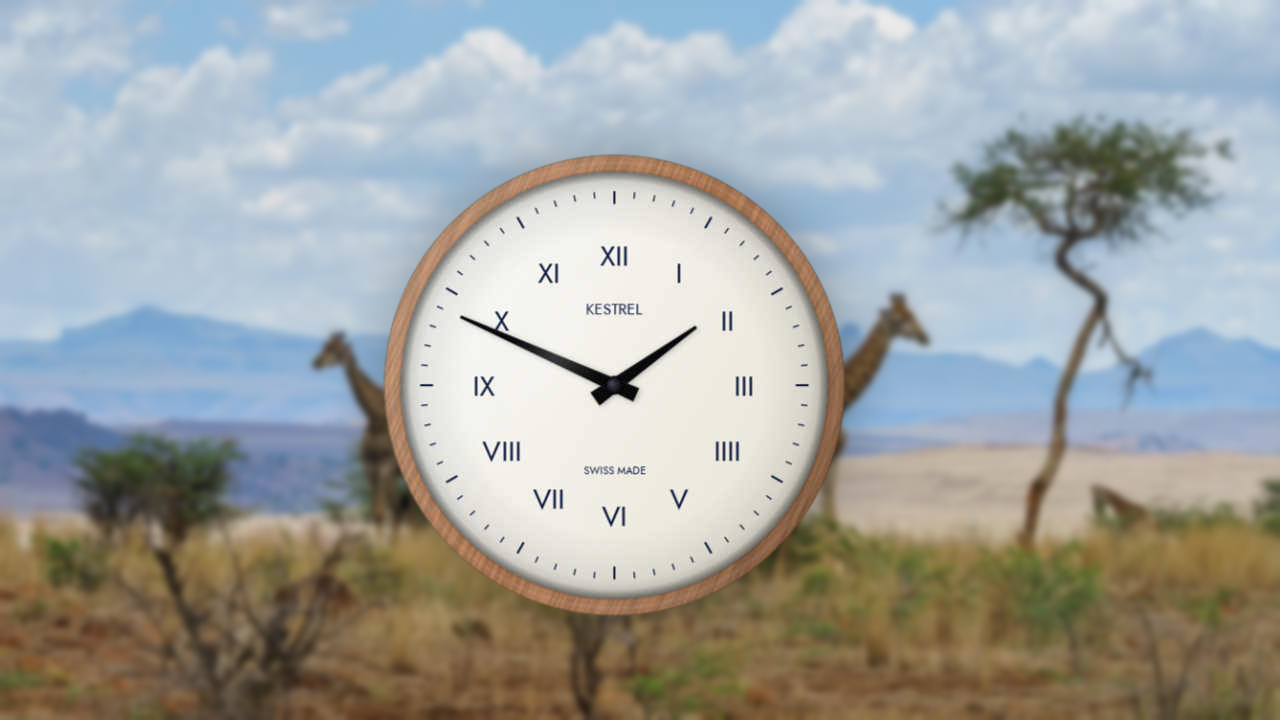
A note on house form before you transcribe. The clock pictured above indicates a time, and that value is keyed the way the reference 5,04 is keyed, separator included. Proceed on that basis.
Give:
1,49
